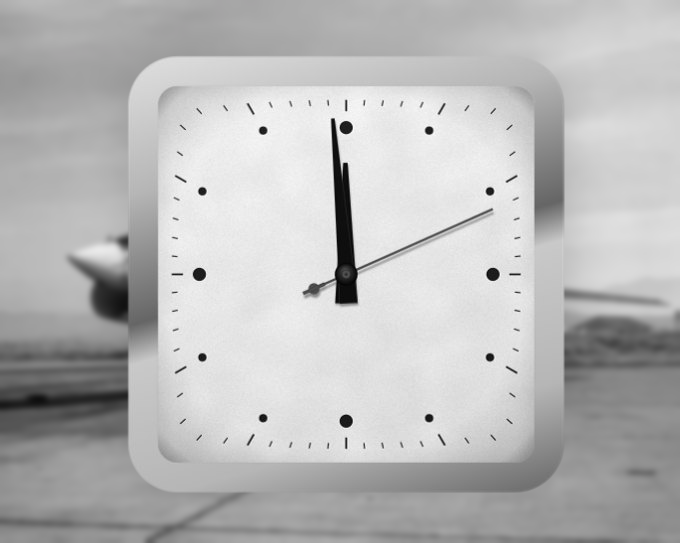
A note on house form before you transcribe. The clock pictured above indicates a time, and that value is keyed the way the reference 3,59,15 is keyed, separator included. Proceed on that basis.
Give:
11,59,11
